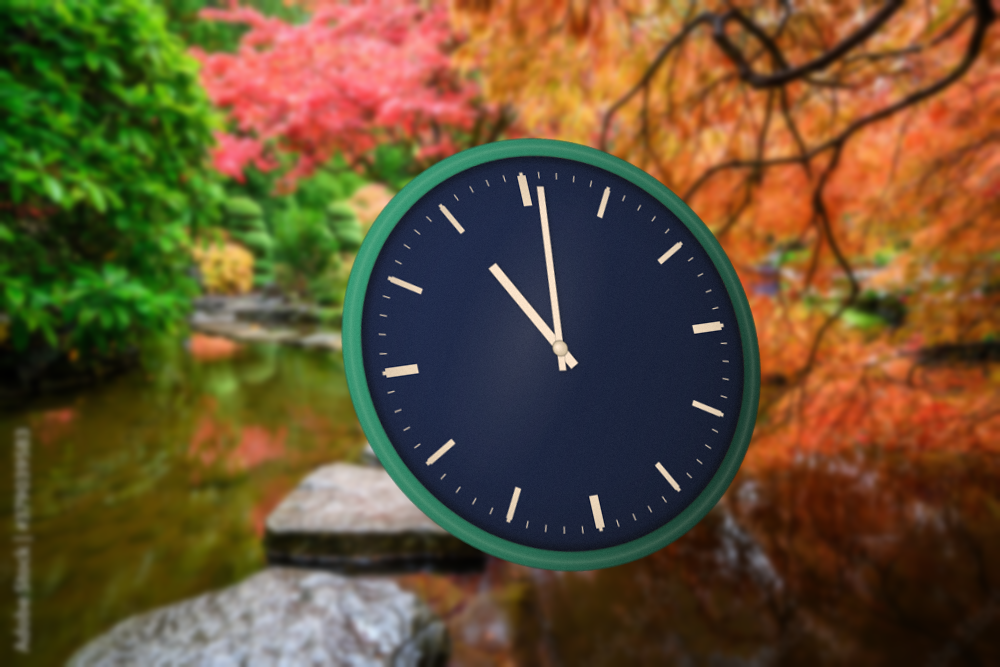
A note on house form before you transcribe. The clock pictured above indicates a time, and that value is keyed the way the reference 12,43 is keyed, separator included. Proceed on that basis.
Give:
11,01
